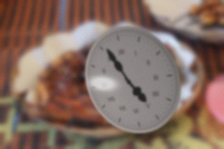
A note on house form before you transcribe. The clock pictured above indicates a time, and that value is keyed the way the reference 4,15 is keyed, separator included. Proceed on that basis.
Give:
4,56
